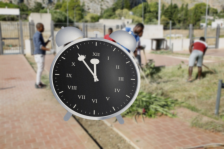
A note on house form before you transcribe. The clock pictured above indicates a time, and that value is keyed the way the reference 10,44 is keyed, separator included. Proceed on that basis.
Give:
11,54
